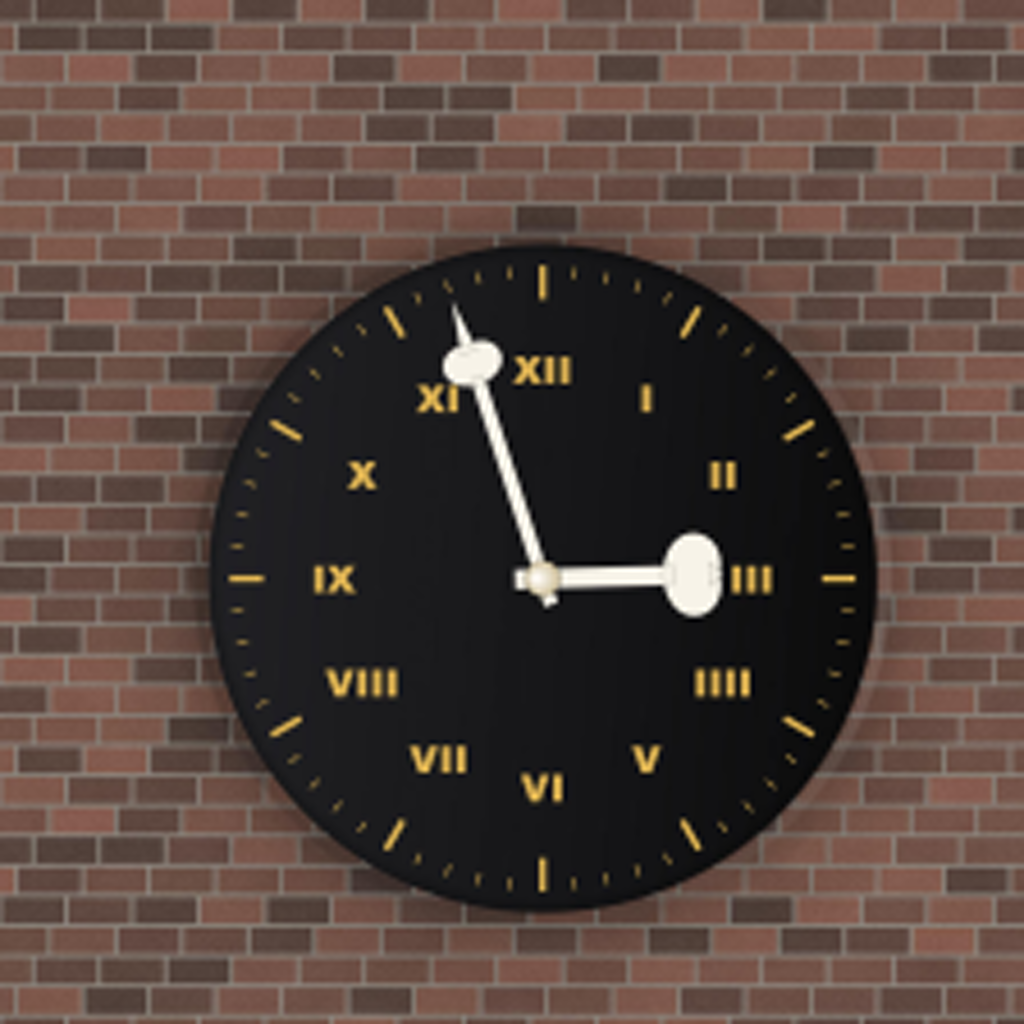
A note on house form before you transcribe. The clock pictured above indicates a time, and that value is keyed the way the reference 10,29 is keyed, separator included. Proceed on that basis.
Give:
2,57
